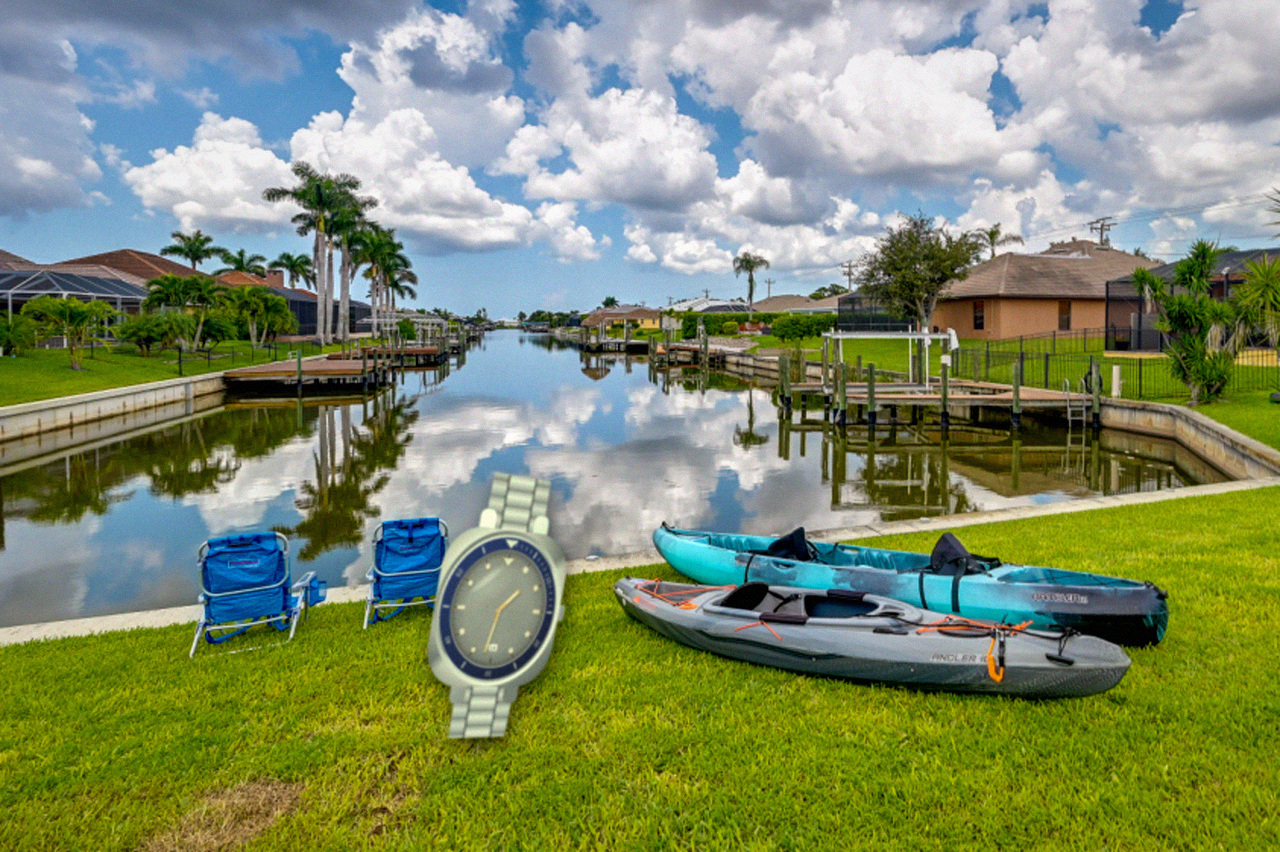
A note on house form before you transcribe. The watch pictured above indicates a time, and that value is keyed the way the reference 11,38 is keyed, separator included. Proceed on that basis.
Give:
1,32
